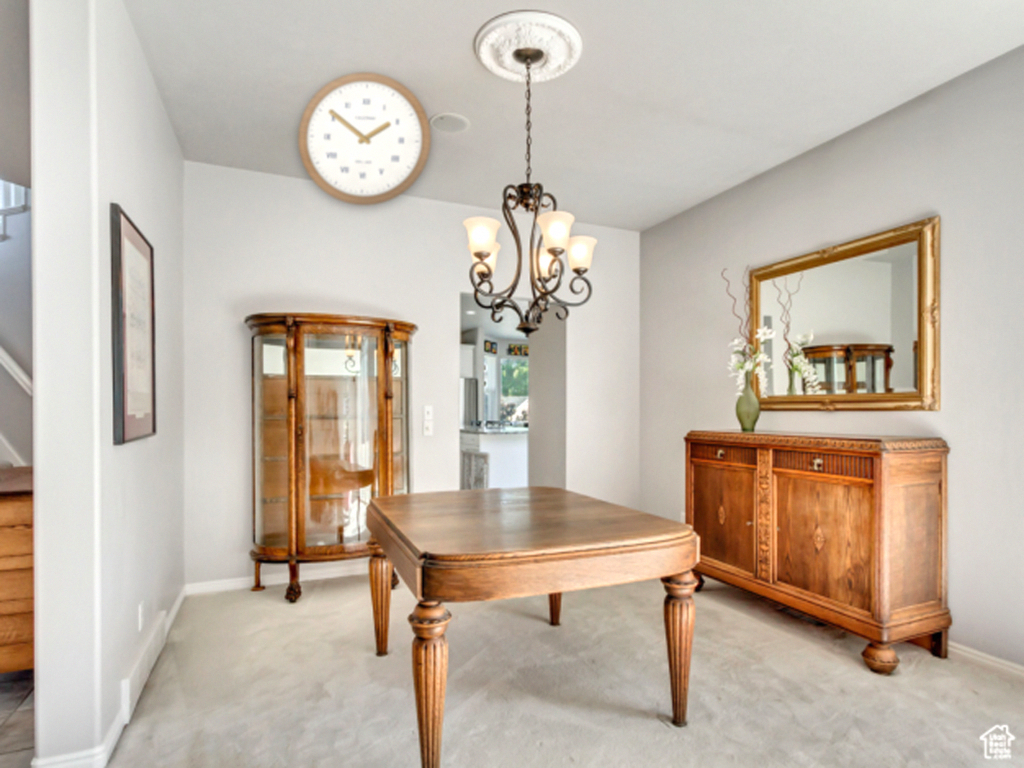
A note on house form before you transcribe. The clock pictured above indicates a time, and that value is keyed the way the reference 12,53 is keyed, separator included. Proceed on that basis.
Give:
1,51
